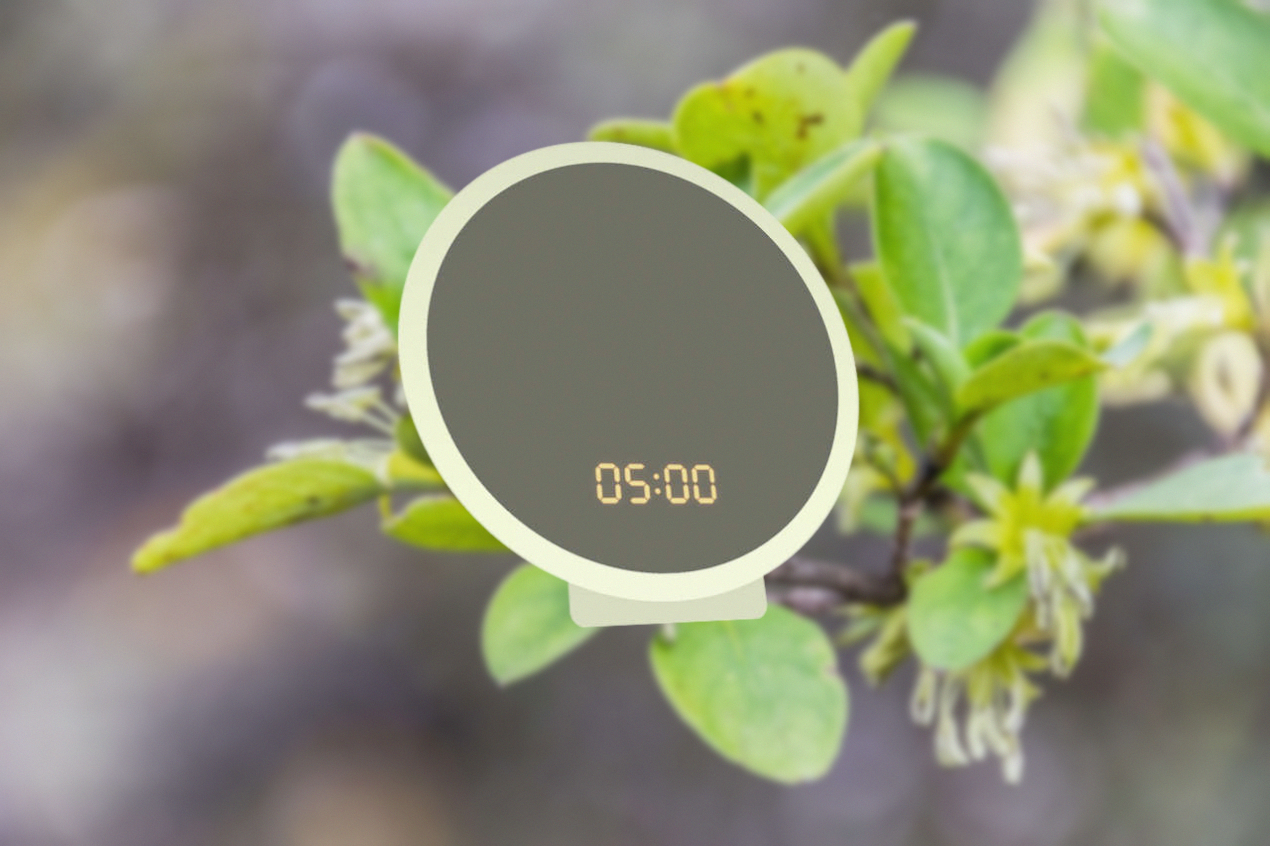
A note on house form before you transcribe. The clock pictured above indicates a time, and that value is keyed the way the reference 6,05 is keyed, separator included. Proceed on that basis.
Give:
5,00
